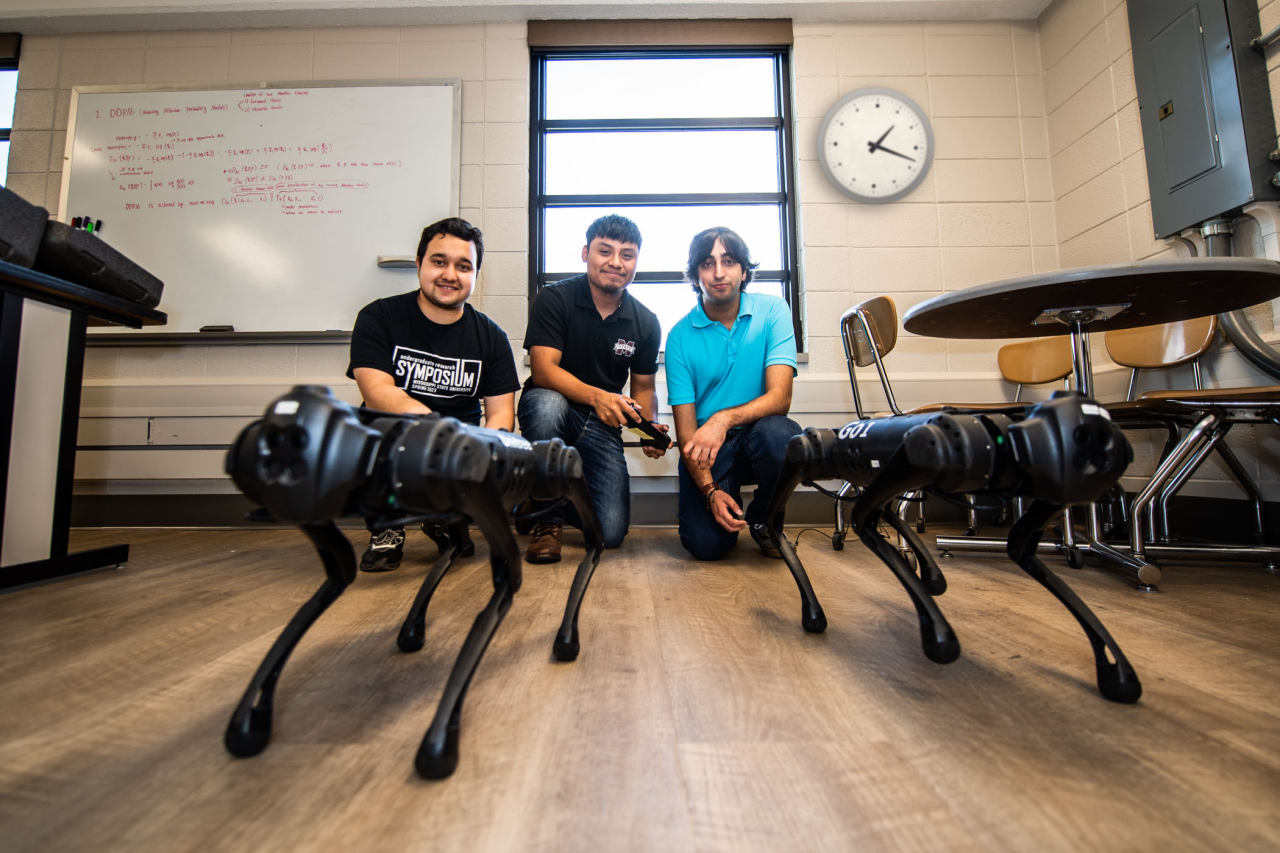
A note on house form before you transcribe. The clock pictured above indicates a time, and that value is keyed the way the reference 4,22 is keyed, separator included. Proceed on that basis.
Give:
1,18
